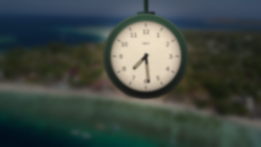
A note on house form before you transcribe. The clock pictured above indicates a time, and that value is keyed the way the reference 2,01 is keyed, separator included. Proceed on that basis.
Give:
7,29
